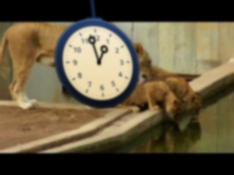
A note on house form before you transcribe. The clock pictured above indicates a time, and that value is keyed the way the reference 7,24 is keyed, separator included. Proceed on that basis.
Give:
12,58
